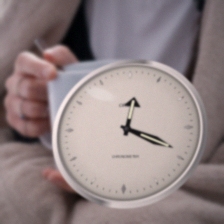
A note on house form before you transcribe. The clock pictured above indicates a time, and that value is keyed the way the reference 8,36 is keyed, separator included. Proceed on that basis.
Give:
12,19
